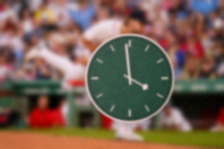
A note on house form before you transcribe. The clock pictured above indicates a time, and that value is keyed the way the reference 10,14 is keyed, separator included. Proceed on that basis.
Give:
3,59
